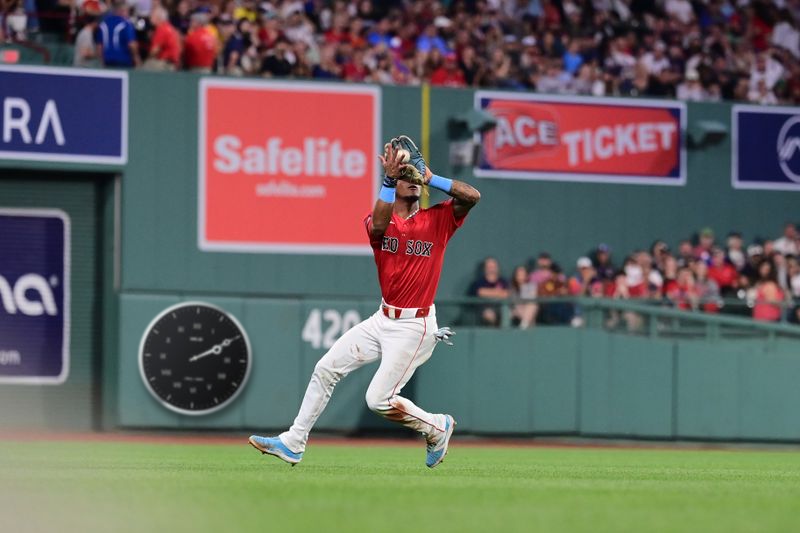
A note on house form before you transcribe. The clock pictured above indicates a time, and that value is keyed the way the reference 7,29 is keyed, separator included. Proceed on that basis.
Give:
2,10
